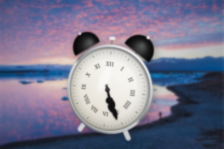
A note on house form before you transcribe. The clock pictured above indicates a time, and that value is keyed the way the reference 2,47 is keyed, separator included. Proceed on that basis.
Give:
5,26
